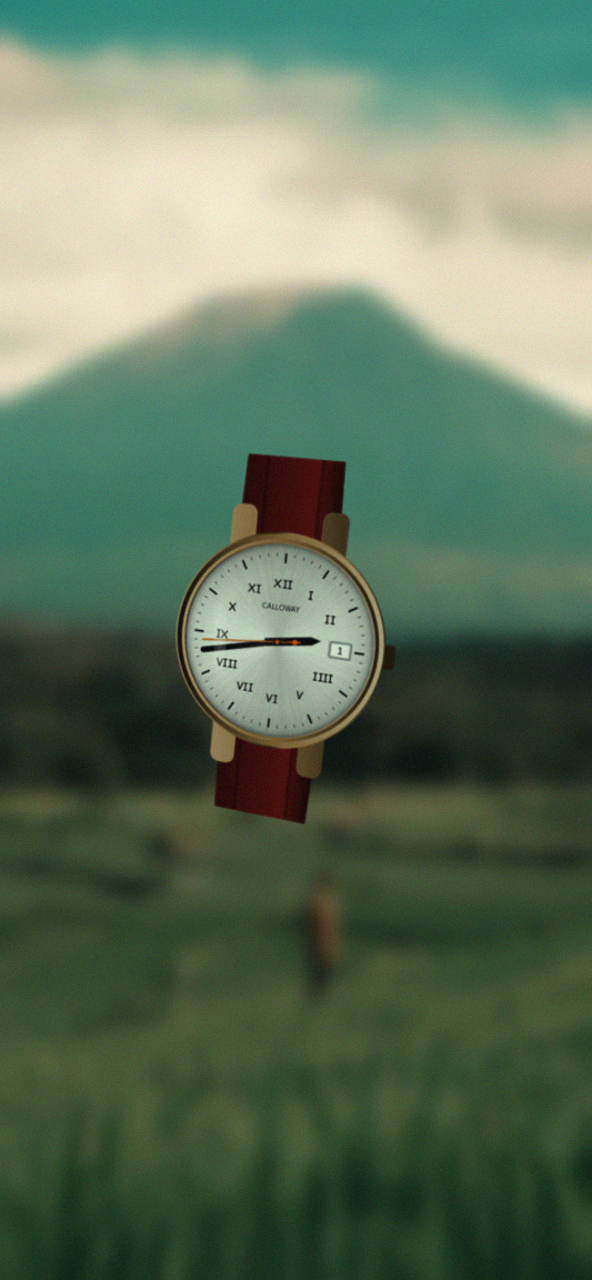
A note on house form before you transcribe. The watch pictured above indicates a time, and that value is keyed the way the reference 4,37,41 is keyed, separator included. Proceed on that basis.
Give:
2,42,44
